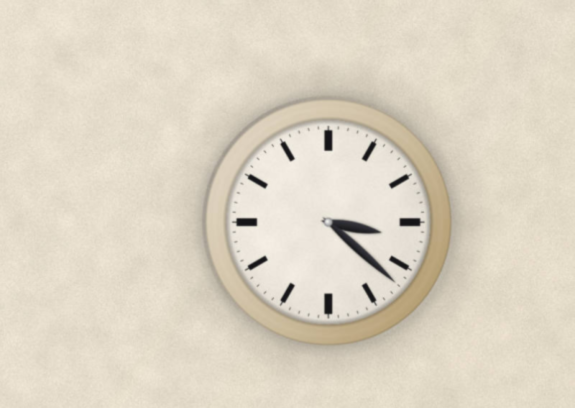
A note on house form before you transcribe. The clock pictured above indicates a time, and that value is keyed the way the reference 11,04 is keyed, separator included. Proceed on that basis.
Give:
3,22
